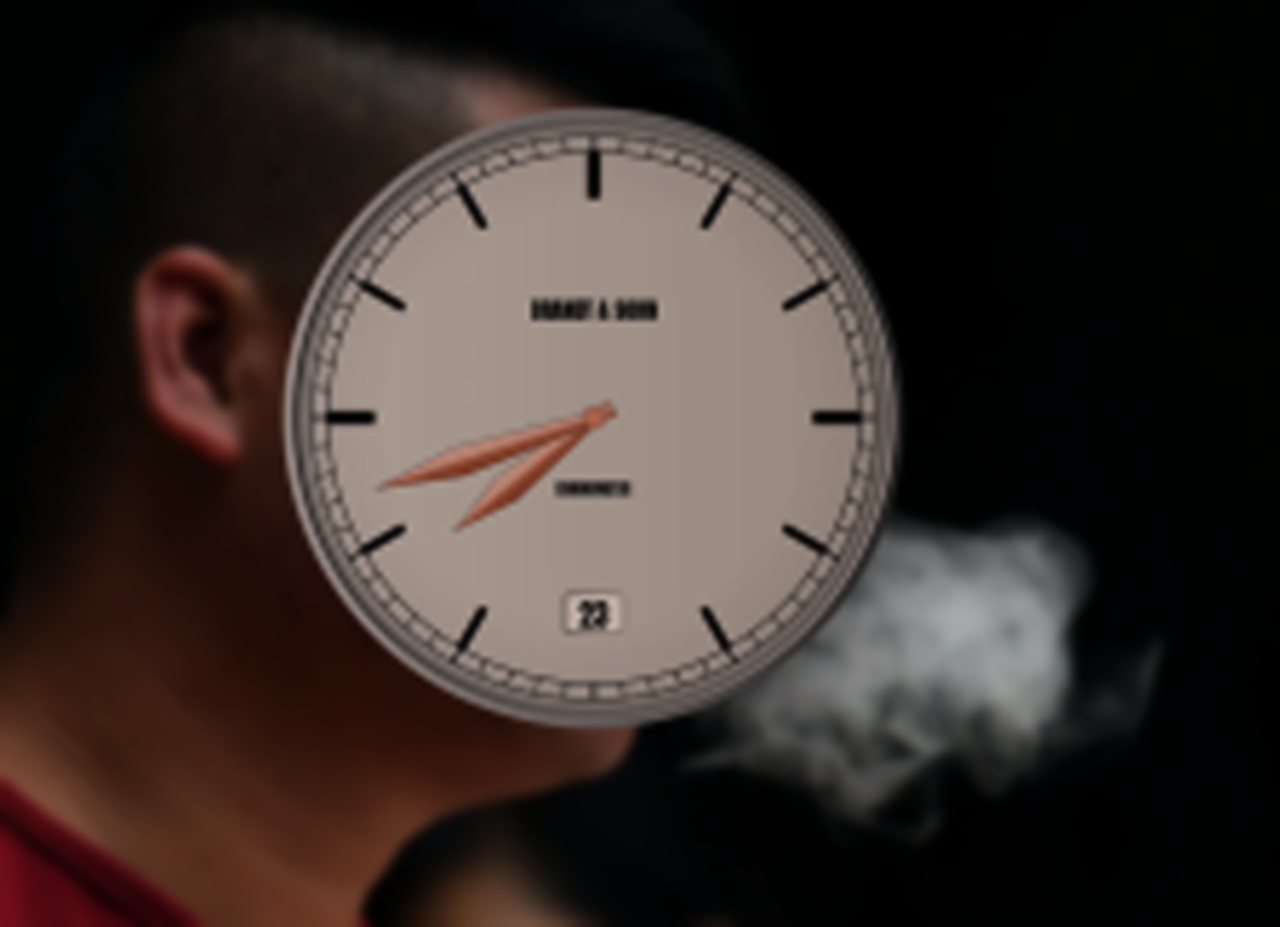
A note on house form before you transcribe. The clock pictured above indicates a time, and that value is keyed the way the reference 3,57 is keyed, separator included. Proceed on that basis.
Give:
7,42
